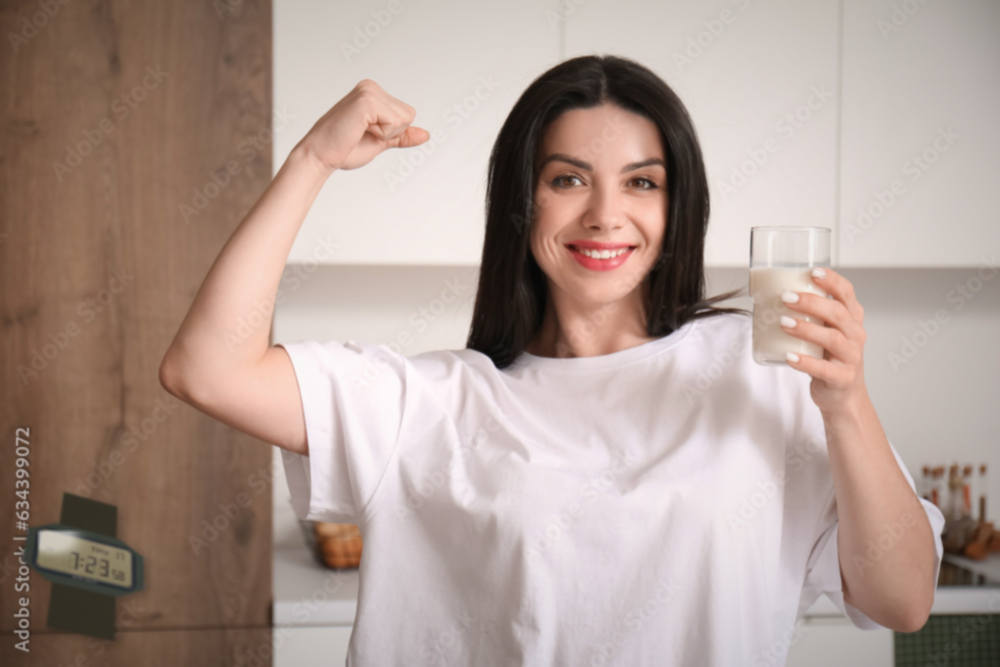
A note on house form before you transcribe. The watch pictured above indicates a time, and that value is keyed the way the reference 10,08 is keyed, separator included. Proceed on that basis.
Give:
7,23
